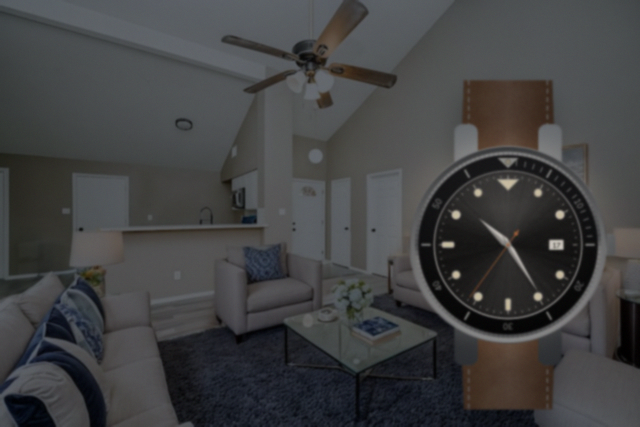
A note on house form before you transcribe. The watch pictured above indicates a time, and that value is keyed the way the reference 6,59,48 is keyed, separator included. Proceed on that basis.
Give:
10,24,36
